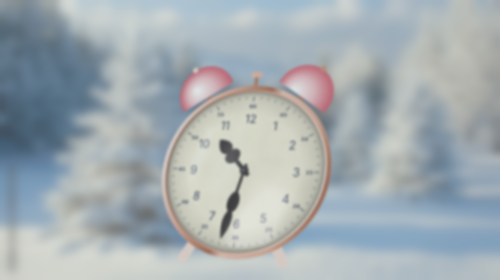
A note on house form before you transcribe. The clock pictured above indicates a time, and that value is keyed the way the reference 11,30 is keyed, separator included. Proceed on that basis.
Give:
10,32
